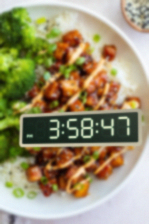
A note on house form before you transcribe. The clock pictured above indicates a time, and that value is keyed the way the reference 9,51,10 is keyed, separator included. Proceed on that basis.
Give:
3,58,47
